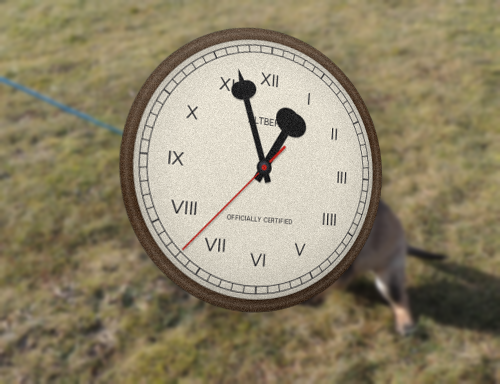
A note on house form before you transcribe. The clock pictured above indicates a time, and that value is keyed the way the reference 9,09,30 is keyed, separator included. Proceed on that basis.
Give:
12,56,37
